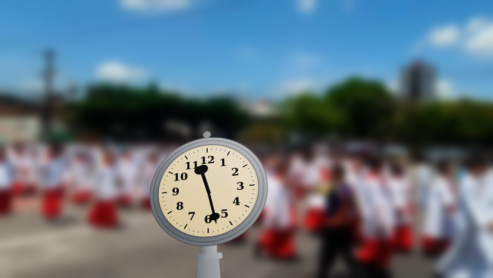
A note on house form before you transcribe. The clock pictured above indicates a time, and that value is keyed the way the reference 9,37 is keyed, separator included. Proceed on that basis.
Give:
11,28
